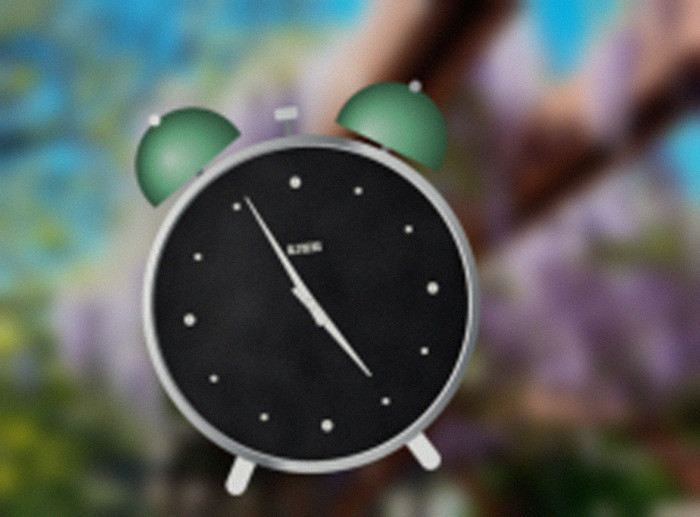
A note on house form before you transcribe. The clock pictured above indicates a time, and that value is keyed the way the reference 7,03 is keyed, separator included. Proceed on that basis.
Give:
4,56
